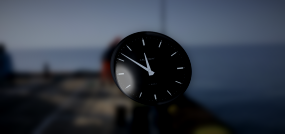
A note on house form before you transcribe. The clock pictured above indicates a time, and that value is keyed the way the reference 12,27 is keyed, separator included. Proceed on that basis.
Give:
11,52
